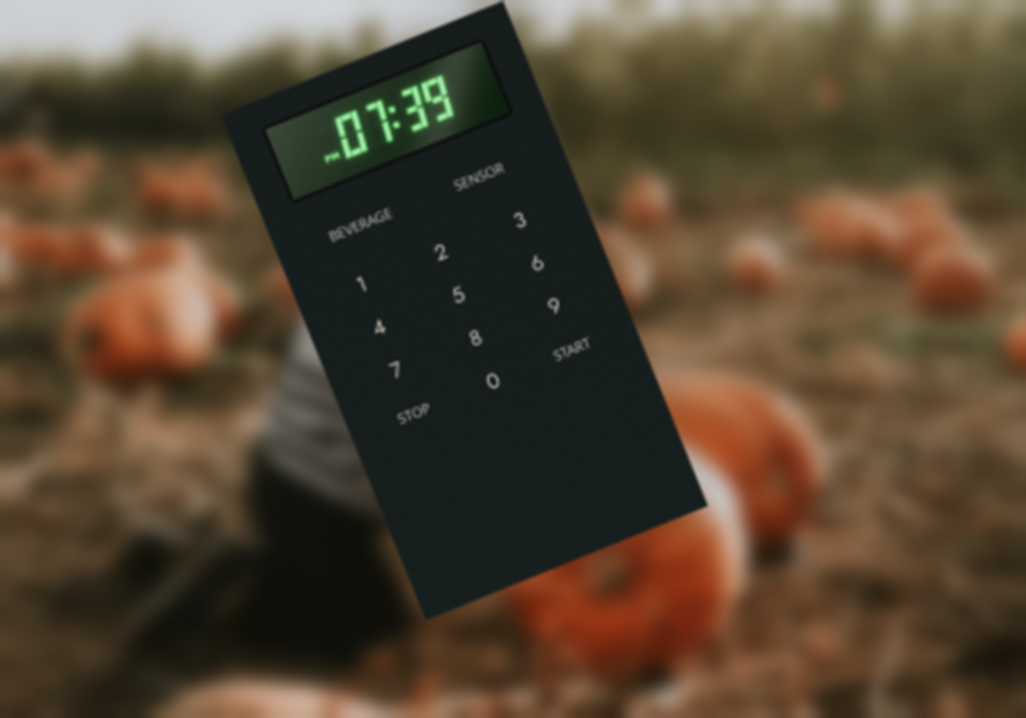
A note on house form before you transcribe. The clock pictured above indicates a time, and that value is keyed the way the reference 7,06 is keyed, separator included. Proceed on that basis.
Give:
7,39
